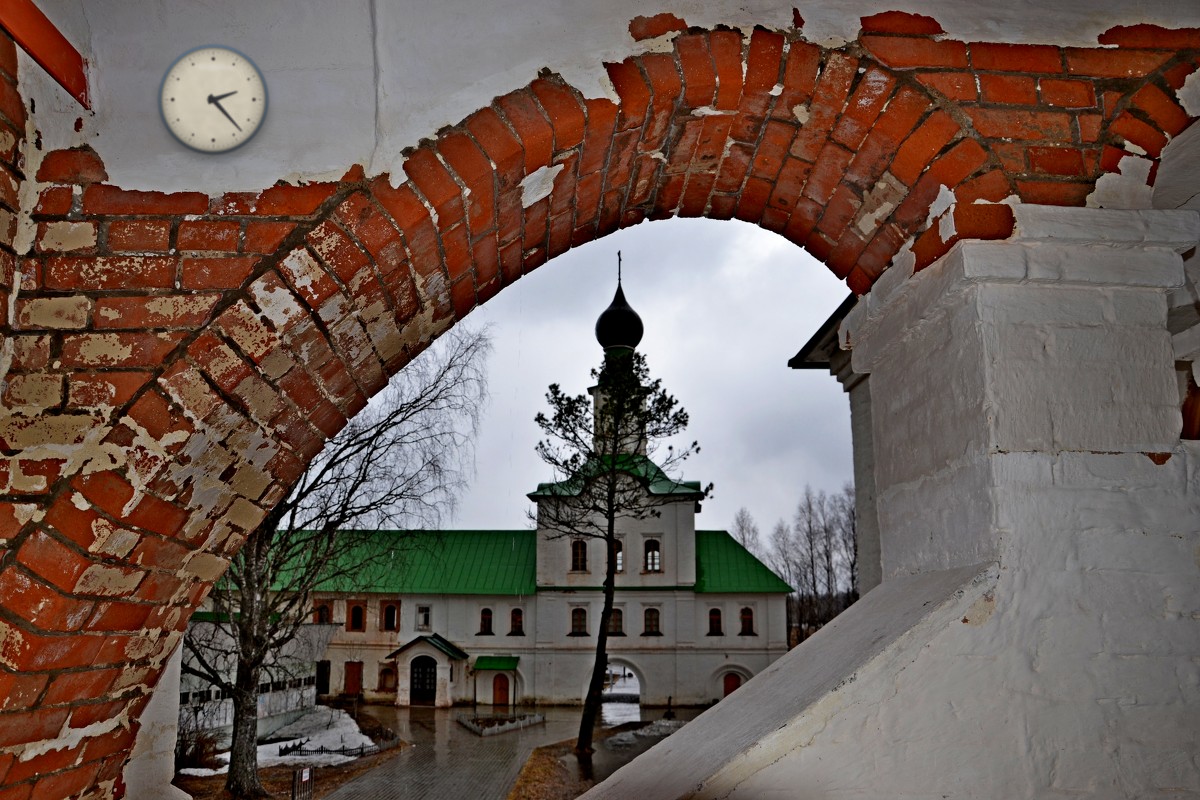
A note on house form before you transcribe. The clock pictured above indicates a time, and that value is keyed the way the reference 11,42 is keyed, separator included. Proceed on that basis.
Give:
2,23
